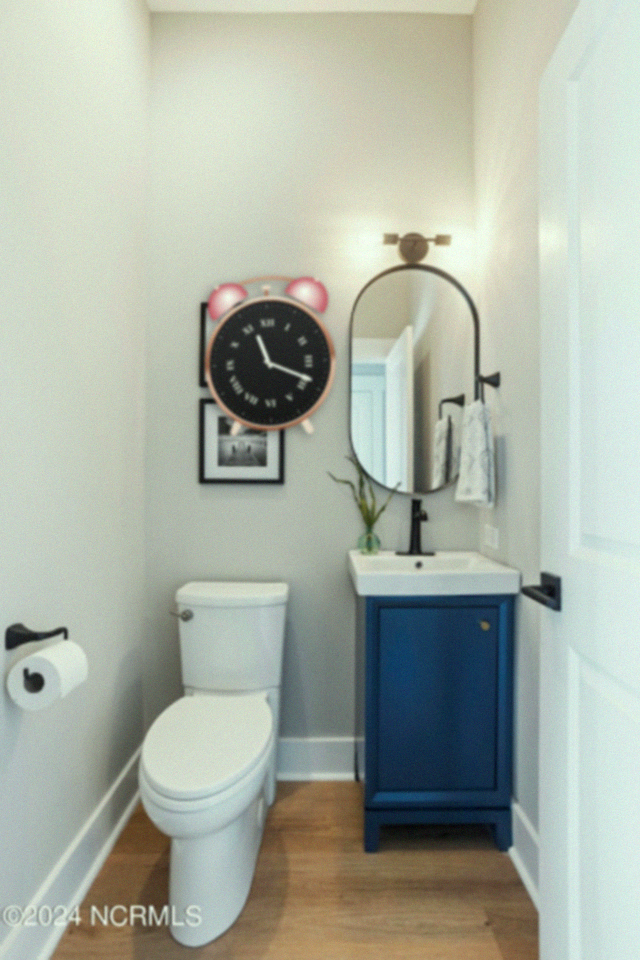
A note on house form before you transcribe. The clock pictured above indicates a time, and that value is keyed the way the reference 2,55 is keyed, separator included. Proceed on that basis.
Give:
11,19
